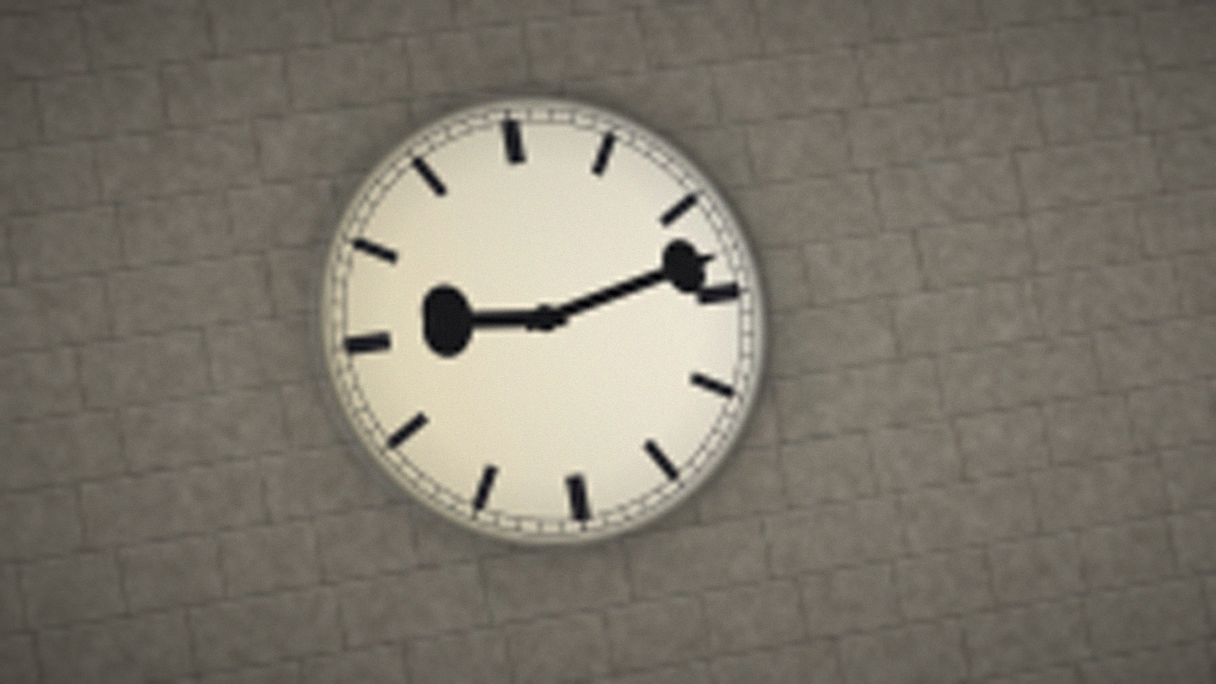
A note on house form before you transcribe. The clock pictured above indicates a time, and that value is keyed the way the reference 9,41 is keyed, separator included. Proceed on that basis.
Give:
9,13
